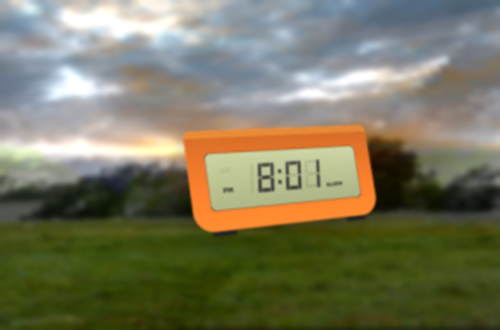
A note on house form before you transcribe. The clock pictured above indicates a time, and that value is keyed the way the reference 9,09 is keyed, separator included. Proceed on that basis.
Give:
8,01
